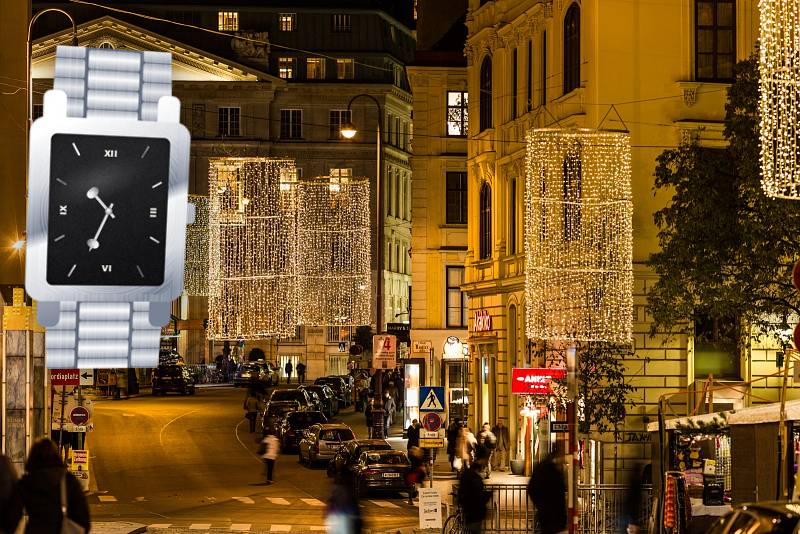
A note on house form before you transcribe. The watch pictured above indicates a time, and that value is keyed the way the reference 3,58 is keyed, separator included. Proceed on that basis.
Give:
10,34
